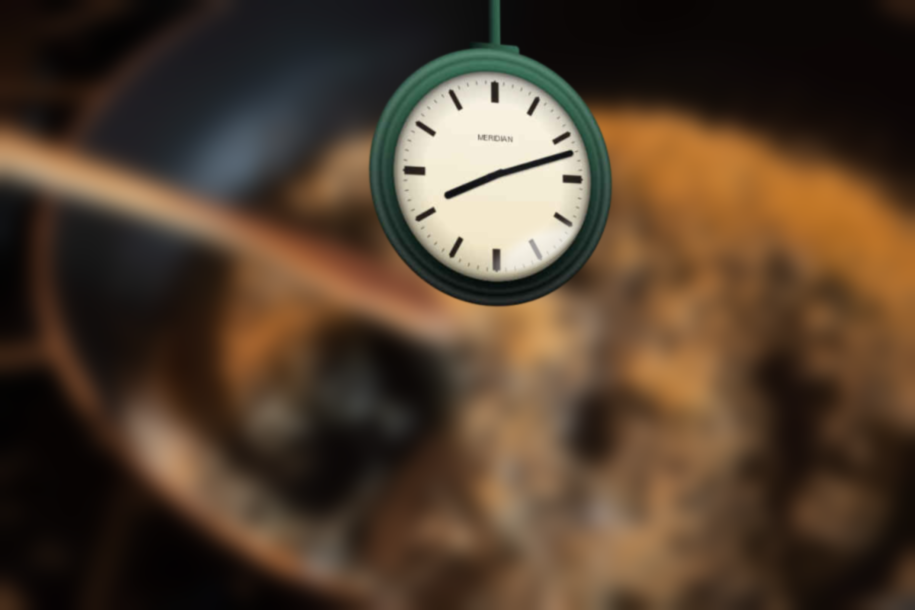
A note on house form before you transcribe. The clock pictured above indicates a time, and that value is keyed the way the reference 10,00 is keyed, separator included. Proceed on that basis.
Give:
8,12
